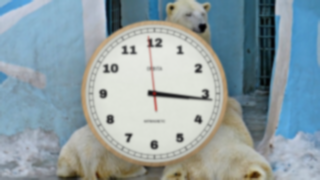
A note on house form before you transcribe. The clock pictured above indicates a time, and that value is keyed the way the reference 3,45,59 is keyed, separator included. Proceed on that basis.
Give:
3,15,59
